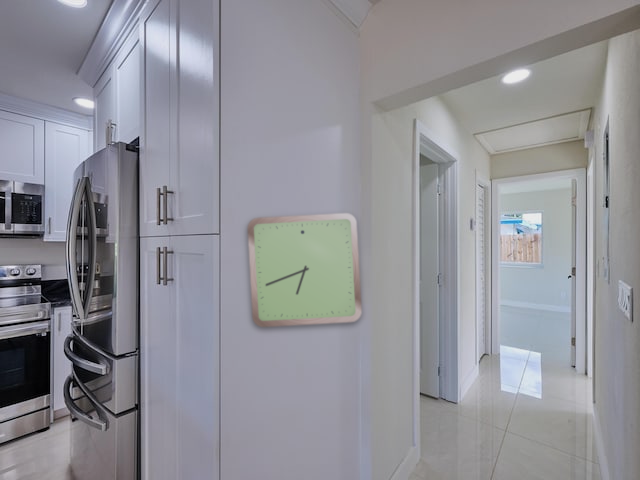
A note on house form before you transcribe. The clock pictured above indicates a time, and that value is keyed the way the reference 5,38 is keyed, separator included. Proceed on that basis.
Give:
6,42
